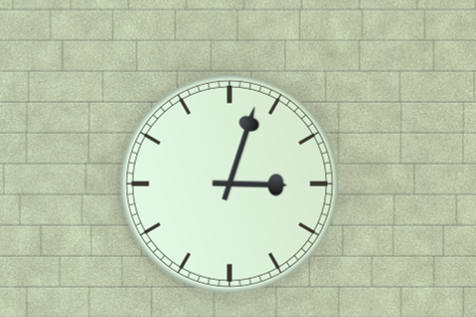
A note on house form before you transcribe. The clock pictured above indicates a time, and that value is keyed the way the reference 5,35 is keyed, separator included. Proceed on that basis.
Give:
3,03
